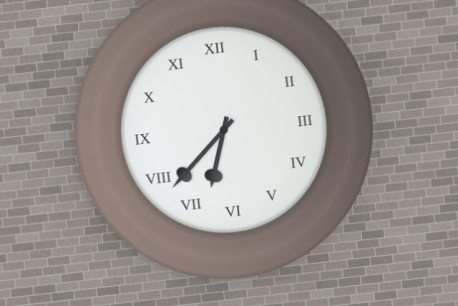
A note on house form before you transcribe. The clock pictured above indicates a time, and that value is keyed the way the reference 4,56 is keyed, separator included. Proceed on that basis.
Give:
6,38
